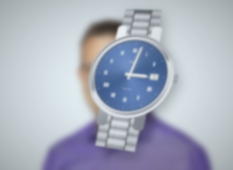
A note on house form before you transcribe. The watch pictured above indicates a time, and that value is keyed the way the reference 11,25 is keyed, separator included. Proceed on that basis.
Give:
3,02
